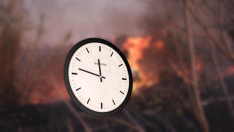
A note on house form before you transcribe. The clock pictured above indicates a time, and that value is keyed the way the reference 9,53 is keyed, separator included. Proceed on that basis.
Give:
11,47
